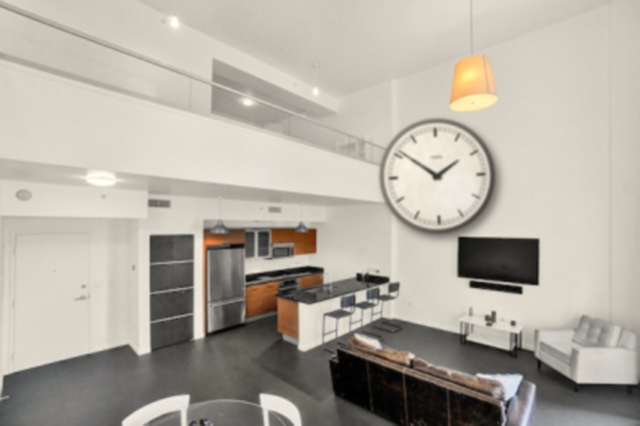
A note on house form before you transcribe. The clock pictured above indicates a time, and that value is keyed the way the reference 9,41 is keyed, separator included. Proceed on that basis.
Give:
1,51
